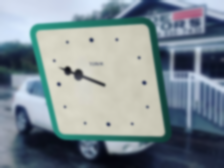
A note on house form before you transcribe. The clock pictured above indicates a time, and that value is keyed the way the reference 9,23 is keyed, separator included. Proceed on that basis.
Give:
9,49
